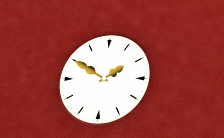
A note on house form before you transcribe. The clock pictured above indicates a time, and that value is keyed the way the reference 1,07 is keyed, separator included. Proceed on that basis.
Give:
1,50
